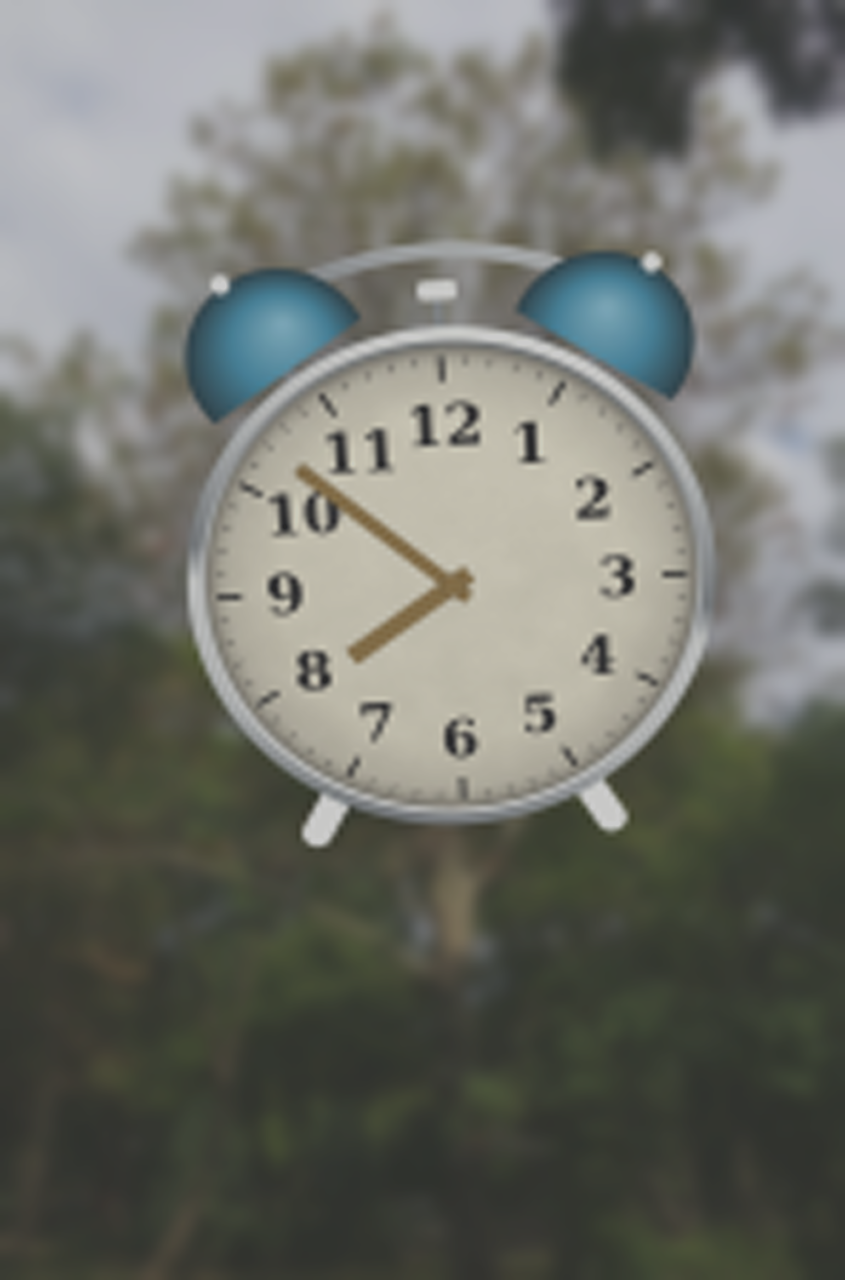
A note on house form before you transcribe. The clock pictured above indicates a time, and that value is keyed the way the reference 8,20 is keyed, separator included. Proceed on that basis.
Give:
7,52
